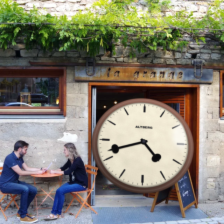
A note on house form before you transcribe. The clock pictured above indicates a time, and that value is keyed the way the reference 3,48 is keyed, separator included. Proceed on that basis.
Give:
4,42
